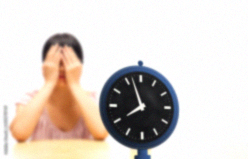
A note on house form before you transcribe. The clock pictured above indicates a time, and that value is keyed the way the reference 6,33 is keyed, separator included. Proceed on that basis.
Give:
7,57
